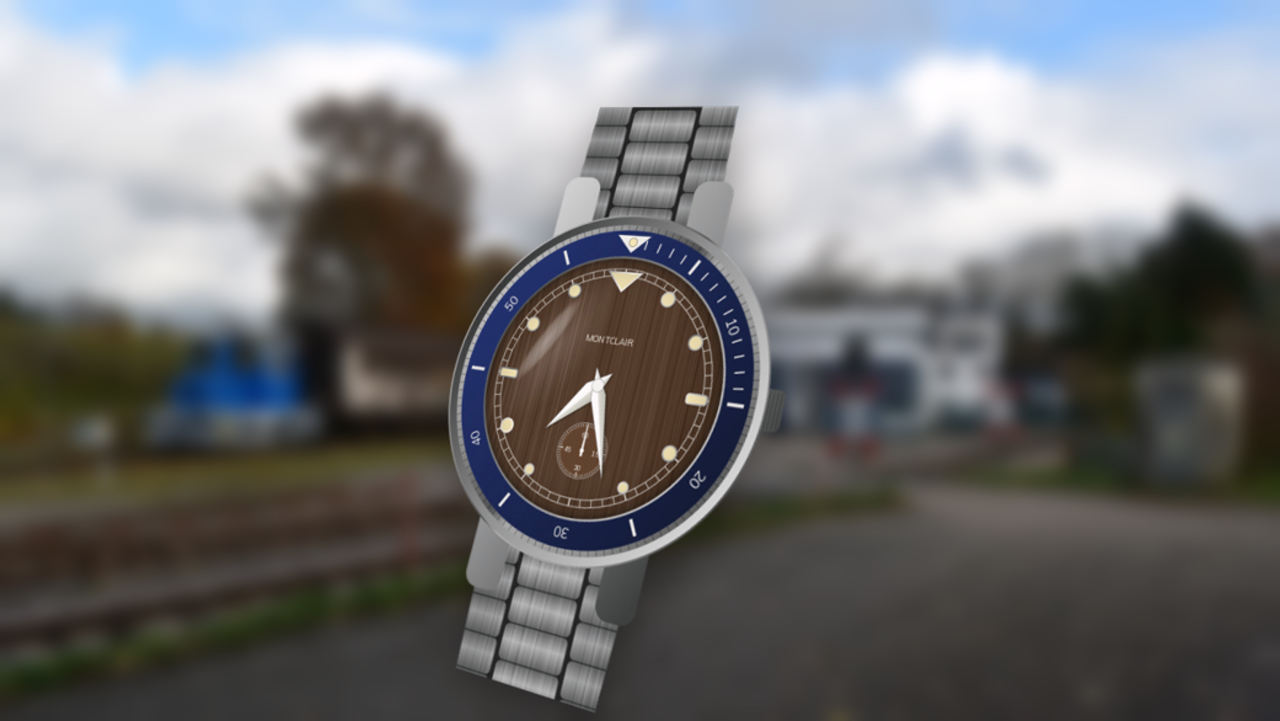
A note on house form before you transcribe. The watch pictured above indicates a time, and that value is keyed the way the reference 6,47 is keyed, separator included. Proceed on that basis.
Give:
7,27
